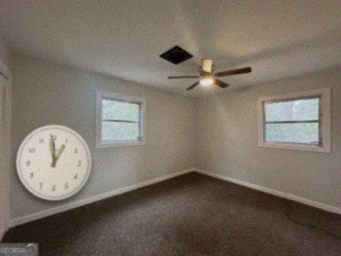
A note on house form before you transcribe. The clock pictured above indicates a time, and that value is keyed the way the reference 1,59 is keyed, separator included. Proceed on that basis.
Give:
12,59
